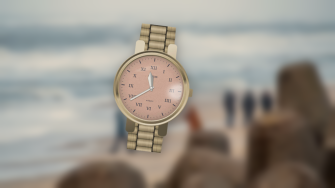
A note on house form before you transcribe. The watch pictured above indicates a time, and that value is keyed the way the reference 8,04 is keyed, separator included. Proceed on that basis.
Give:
11,39
